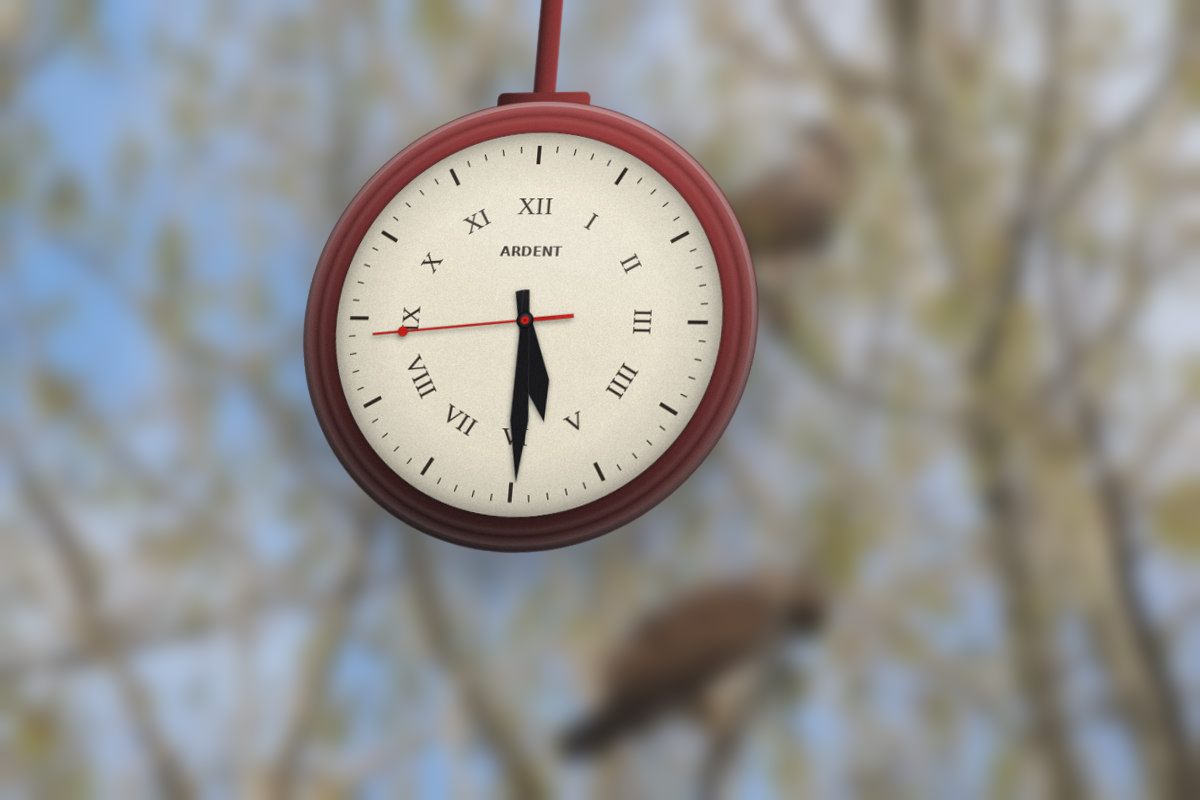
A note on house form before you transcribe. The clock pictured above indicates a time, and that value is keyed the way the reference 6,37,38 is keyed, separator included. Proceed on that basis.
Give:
5,29,44
